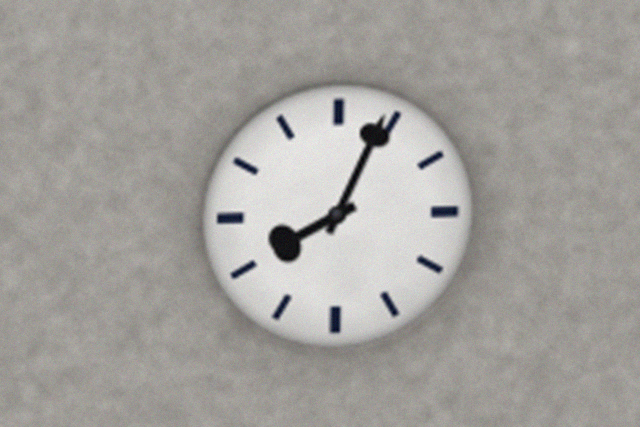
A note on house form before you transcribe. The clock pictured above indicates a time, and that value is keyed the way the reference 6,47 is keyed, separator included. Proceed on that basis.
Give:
8,04
